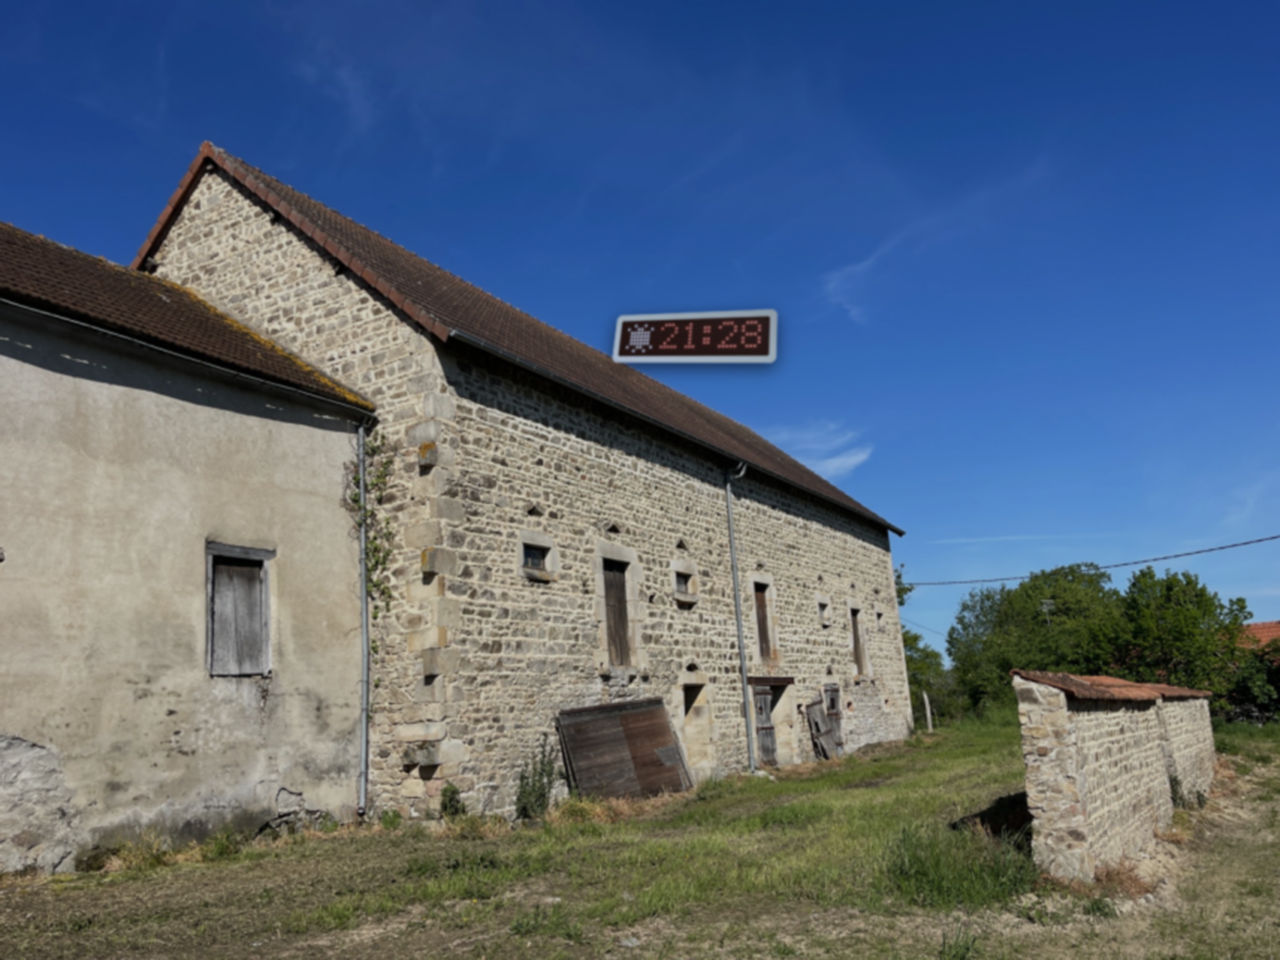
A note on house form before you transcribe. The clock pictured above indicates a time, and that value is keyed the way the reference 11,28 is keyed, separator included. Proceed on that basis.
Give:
21,28
